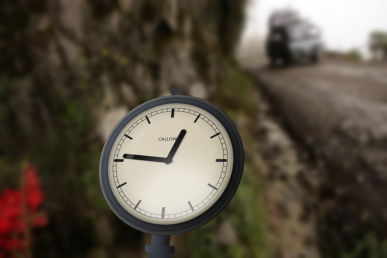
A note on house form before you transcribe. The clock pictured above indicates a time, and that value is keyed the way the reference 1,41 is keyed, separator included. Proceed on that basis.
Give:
12,46
